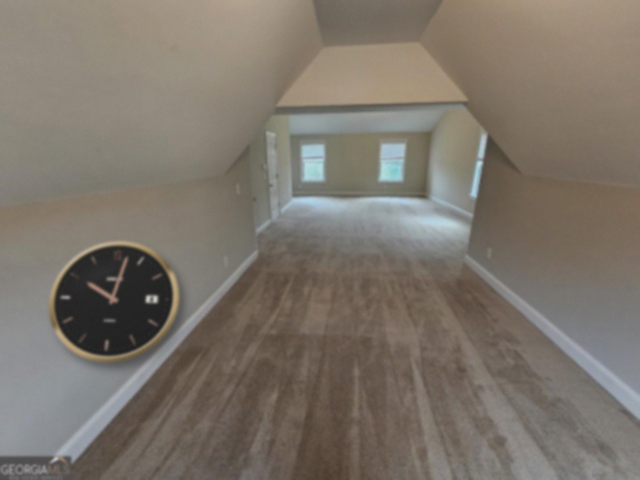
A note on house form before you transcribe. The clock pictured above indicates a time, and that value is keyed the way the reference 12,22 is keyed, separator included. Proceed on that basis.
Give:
10,02
